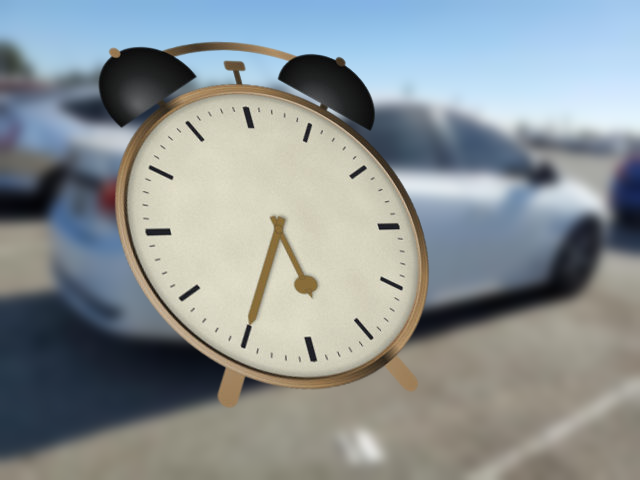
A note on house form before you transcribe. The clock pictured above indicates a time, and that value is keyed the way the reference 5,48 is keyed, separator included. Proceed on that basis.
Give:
5,35
